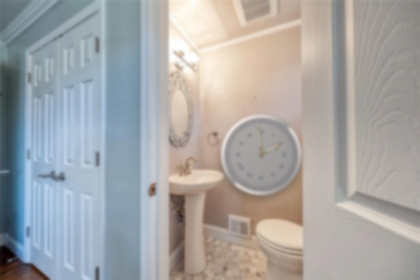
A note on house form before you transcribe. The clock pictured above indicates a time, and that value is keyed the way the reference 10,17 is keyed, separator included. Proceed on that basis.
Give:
1,59
